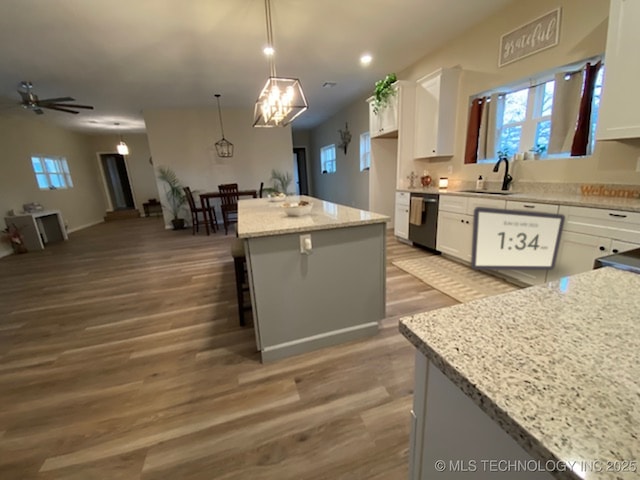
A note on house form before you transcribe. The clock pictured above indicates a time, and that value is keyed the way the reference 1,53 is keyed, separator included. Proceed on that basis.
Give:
1,34
